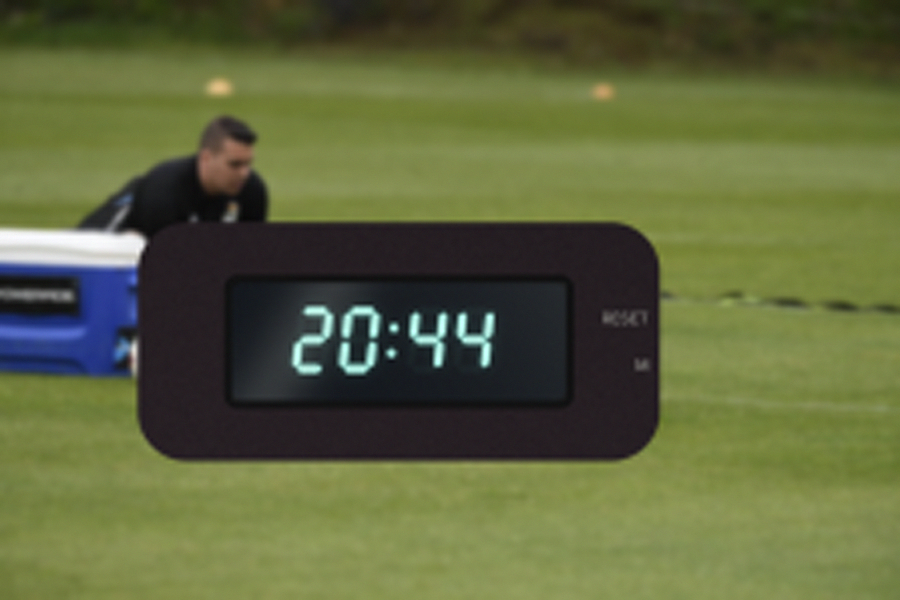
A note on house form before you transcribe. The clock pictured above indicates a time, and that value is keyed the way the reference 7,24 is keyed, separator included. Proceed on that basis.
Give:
20,44
